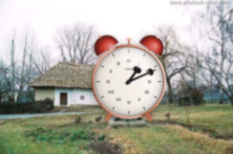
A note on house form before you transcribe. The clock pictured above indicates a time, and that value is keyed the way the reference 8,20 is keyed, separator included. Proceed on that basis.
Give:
1,11
